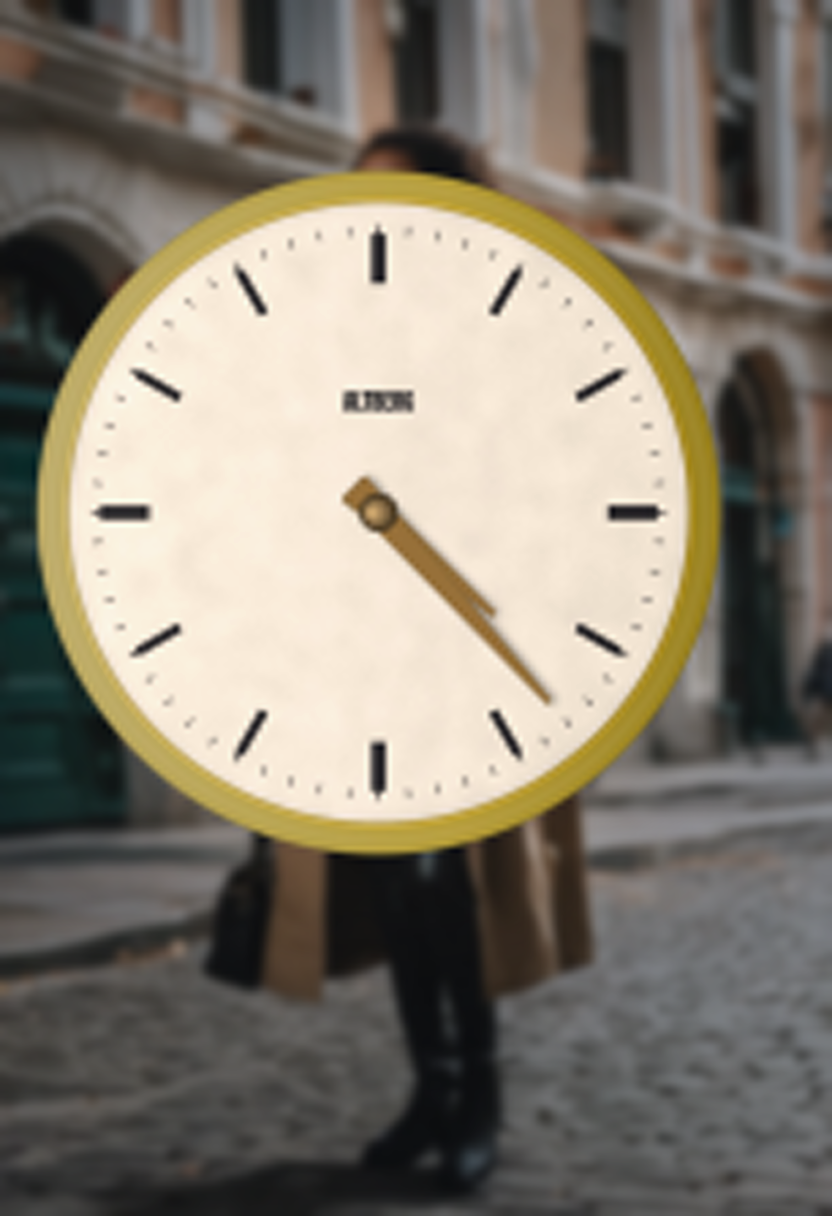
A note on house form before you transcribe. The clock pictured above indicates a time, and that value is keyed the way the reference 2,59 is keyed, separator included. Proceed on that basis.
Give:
4,23
